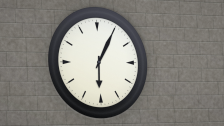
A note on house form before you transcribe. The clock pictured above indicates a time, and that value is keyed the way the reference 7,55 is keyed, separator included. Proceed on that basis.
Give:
6,05
